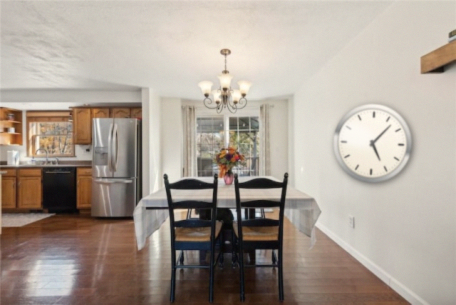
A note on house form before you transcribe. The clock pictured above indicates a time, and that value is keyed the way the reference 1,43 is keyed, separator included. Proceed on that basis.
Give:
5,07
